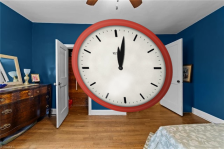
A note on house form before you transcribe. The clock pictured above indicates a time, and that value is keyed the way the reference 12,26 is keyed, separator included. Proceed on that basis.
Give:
12,02
